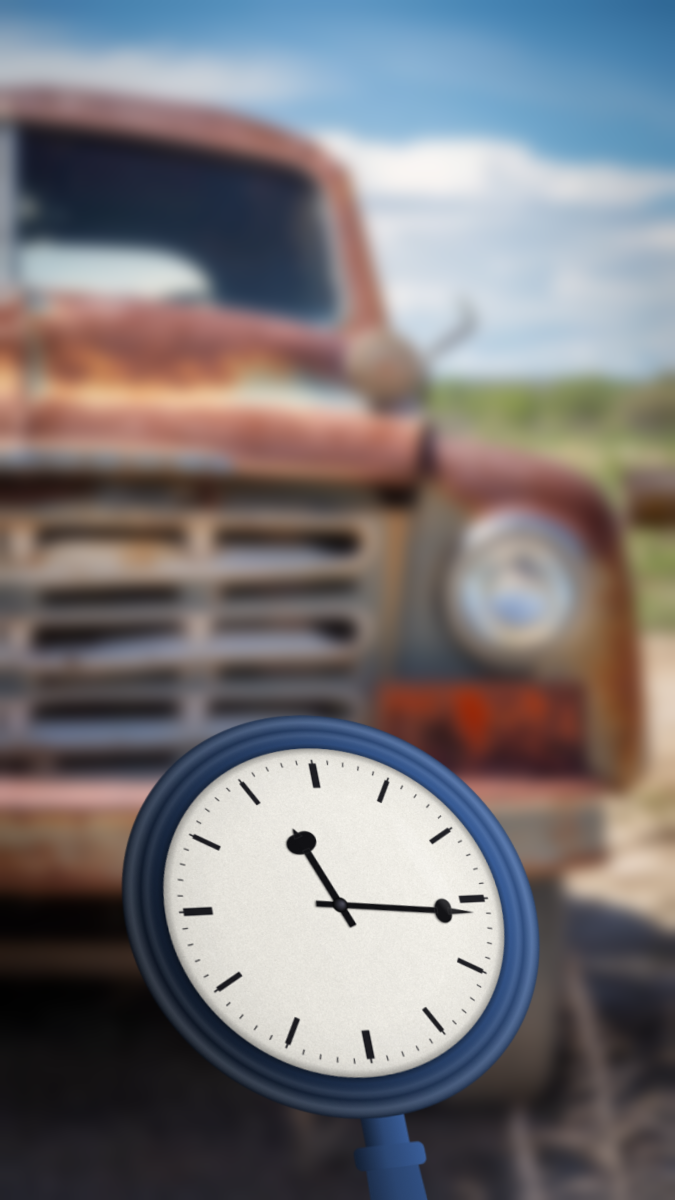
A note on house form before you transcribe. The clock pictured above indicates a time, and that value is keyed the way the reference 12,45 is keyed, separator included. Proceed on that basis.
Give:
11,16
